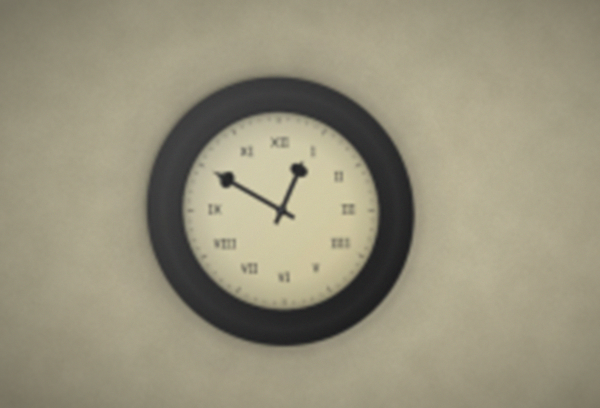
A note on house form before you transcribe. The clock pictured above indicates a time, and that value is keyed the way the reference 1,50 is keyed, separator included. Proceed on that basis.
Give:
12,50
